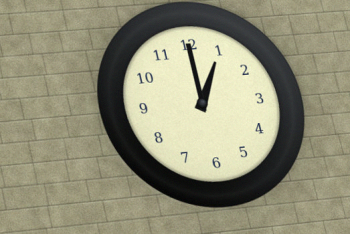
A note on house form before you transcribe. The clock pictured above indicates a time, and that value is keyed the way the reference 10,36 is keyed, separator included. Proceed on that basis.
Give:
1,00
